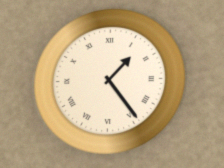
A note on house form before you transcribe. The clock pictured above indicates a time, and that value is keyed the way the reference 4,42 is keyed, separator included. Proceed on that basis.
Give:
1,24
